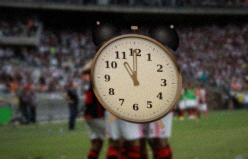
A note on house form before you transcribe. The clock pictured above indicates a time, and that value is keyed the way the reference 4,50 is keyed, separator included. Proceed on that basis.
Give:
11,00
